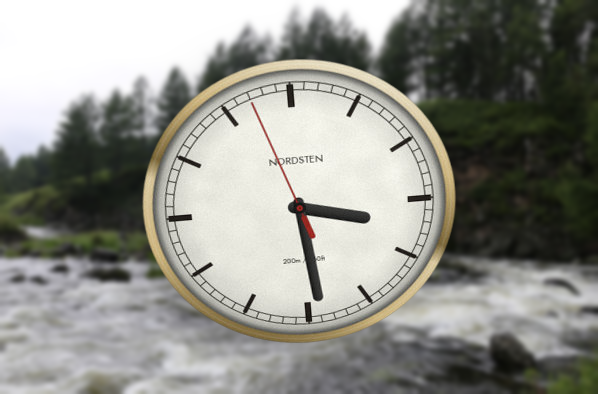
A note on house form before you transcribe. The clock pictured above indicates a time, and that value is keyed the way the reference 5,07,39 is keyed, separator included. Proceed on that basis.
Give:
3,28,57
